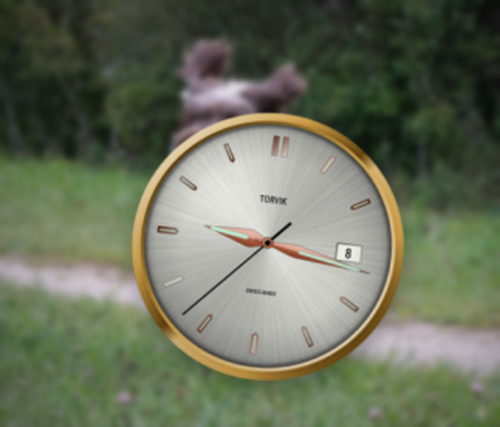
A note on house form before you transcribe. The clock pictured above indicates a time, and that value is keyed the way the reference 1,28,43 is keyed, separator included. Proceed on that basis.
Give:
9,16,37
